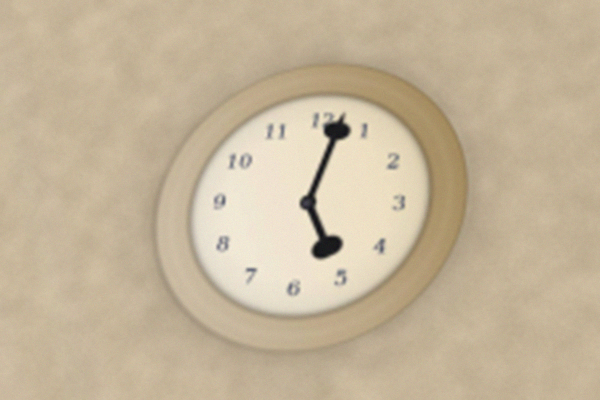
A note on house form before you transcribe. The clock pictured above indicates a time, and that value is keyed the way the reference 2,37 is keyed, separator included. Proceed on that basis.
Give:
5,02
